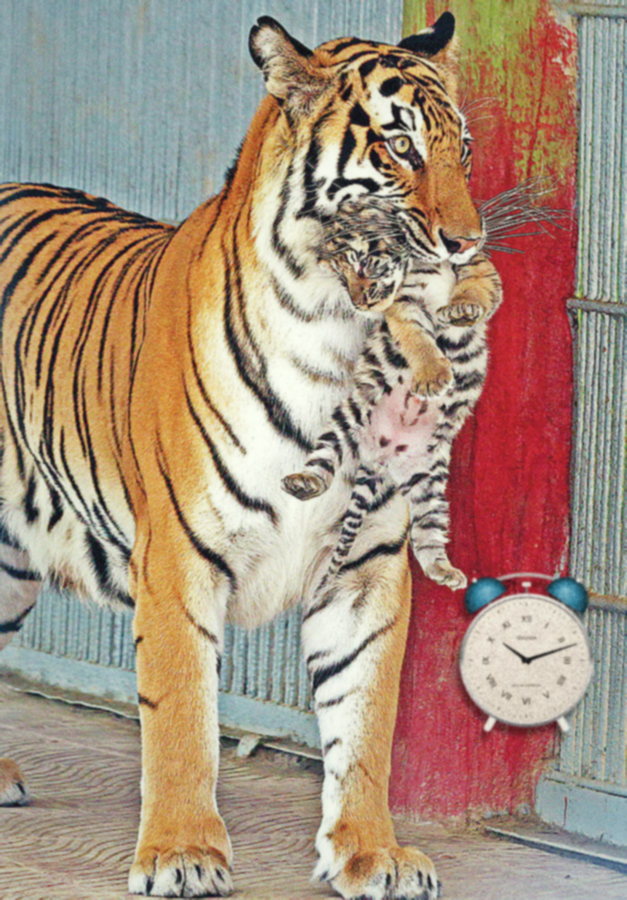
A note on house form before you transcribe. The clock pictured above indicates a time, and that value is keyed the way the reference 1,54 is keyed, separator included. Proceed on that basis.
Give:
10,12
